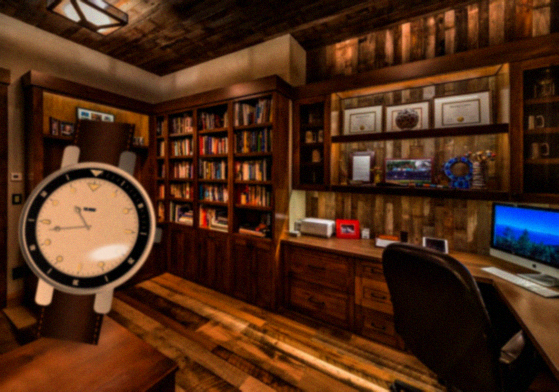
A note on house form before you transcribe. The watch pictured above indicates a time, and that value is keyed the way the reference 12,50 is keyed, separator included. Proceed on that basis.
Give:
10,43
